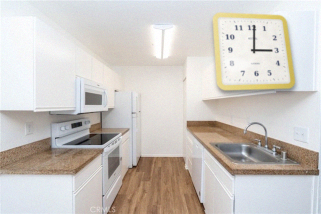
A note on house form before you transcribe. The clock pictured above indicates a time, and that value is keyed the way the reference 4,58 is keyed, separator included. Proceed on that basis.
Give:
3,01
